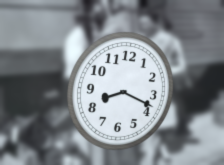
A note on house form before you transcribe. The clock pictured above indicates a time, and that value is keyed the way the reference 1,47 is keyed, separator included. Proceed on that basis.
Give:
8,18
